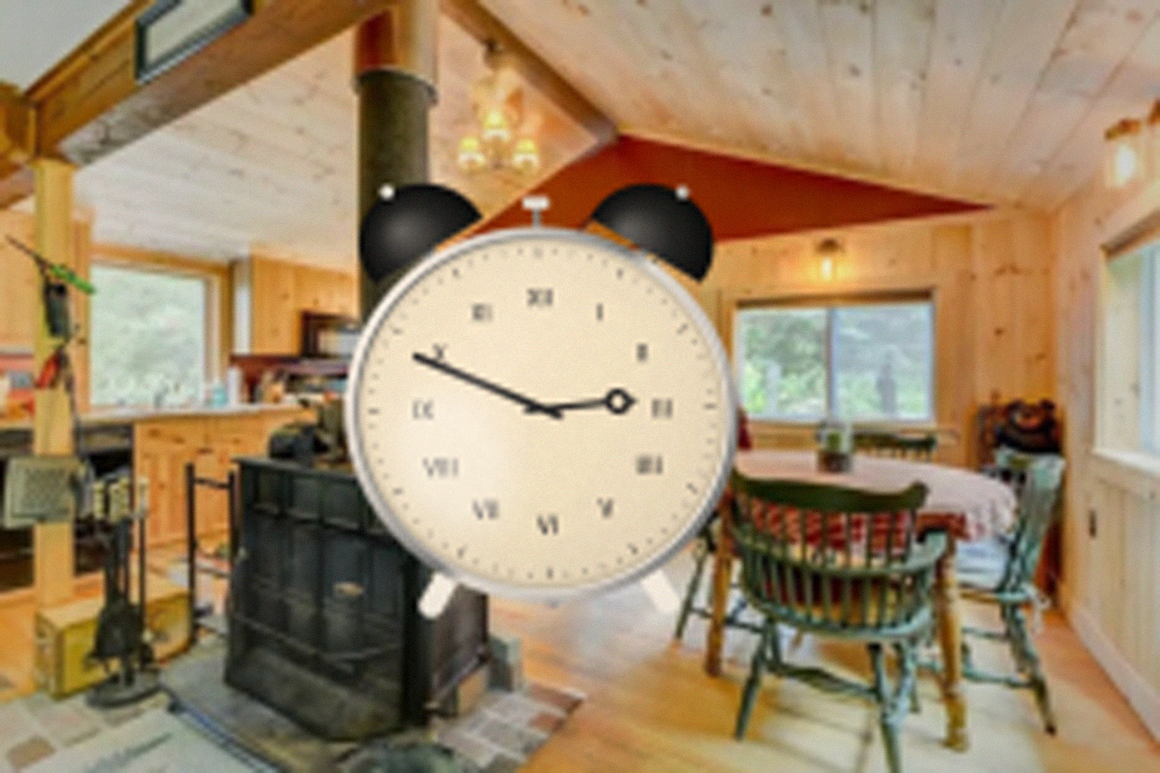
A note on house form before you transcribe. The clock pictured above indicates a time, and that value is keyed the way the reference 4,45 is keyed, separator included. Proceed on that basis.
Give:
2,49
